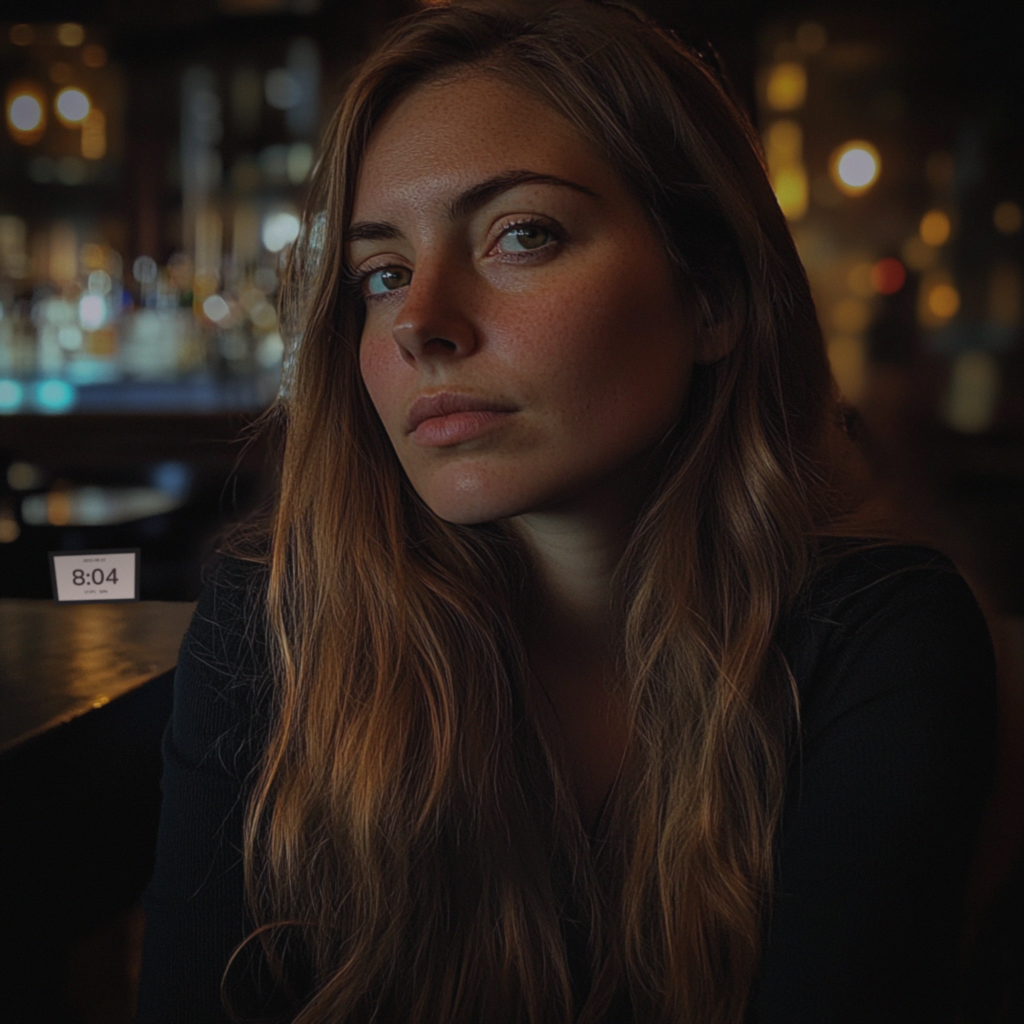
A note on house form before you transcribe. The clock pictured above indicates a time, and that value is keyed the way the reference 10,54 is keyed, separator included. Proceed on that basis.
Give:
8,04
